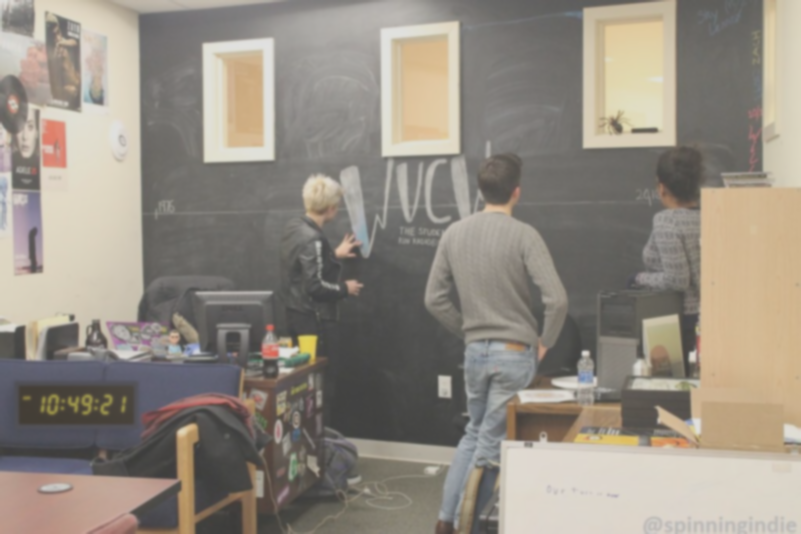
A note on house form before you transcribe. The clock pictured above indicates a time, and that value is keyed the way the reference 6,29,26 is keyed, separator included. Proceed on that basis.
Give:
10,49,21
